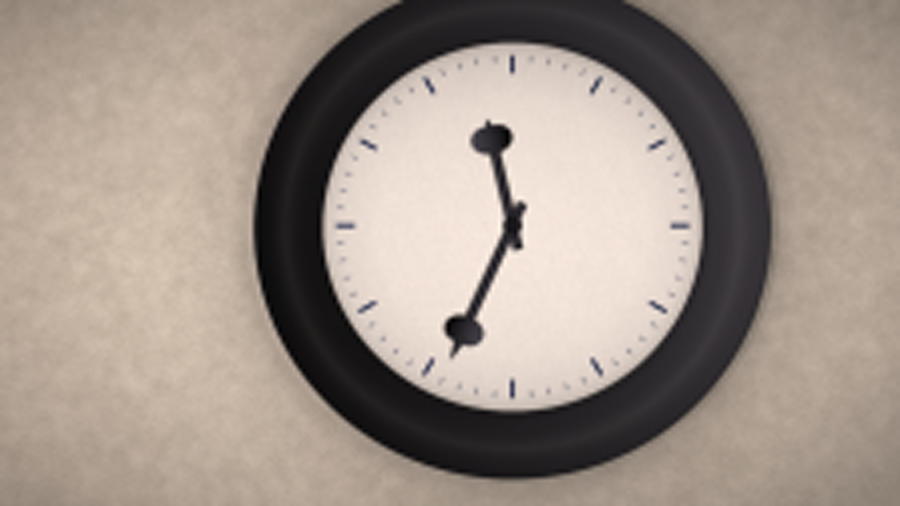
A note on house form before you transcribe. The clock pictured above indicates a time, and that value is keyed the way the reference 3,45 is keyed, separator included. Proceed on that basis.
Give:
11,34
